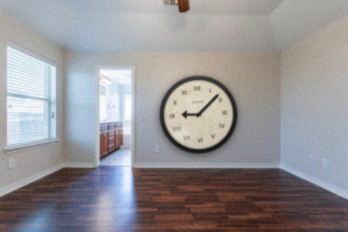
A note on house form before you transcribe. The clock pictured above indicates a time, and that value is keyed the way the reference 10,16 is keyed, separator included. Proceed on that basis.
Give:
9,08
